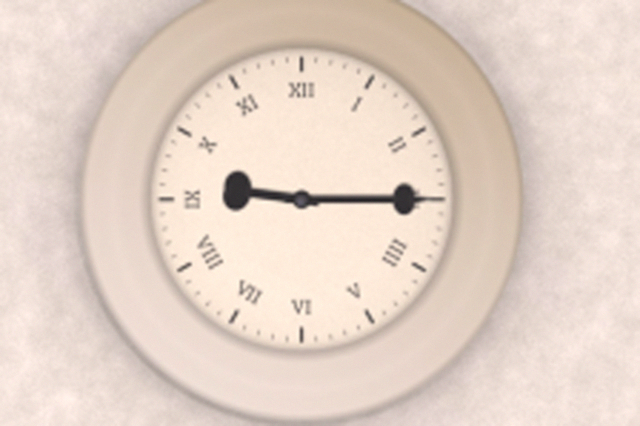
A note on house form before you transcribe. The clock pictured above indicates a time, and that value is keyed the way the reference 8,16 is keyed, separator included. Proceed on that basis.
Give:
9,15
